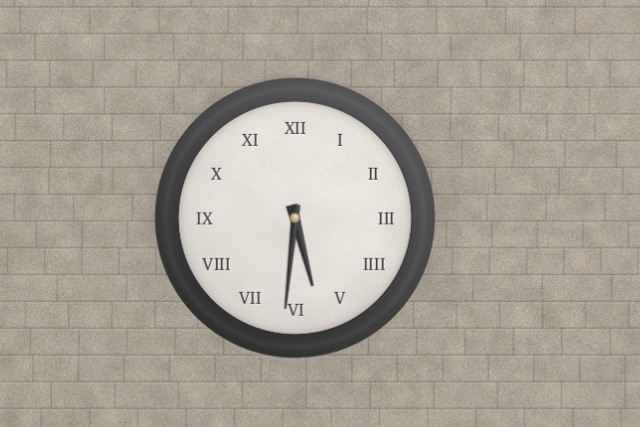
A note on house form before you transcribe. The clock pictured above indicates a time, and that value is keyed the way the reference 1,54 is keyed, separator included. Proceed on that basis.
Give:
5,31
